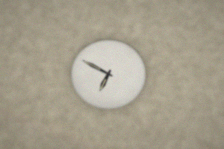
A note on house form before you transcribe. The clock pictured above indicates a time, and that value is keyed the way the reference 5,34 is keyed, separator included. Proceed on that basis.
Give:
6,50
